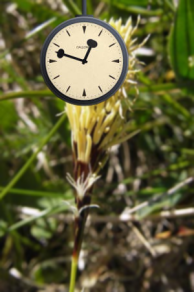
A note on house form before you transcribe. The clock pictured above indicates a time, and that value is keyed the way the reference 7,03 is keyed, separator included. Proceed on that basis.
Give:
12,48
